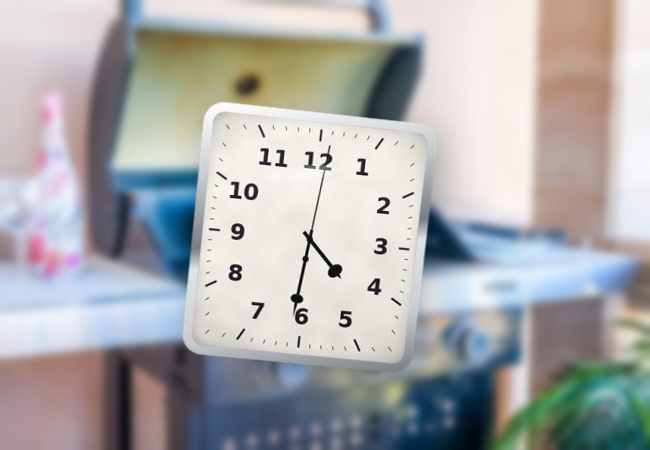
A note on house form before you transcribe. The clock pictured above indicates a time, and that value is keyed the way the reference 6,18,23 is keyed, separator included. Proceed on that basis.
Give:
4,31,01
